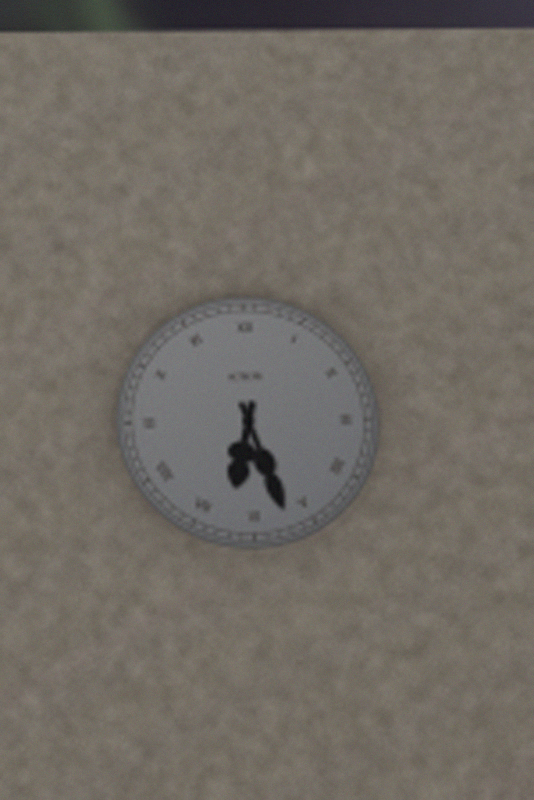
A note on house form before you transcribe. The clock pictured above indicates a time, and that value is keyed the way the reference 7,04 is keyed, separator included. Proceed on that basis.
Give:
6,27
